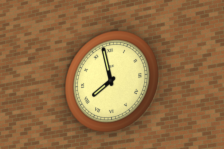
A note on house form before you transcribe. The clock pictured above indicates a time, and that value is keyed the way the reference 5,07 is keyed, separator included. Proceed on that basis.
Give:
7,58
